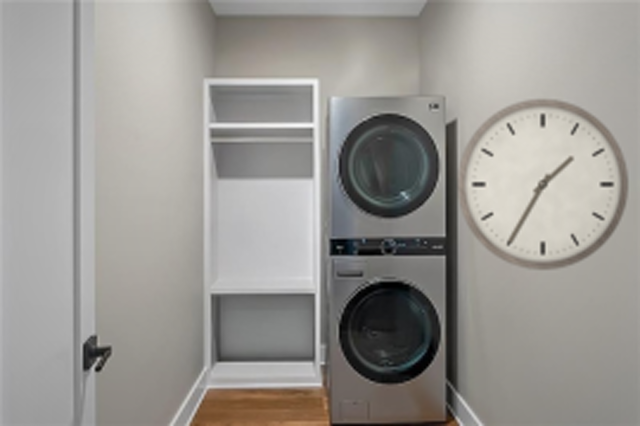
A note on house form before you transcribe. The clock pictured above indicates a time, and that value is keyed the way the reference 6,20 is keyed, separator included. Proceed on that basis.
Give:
1,35
